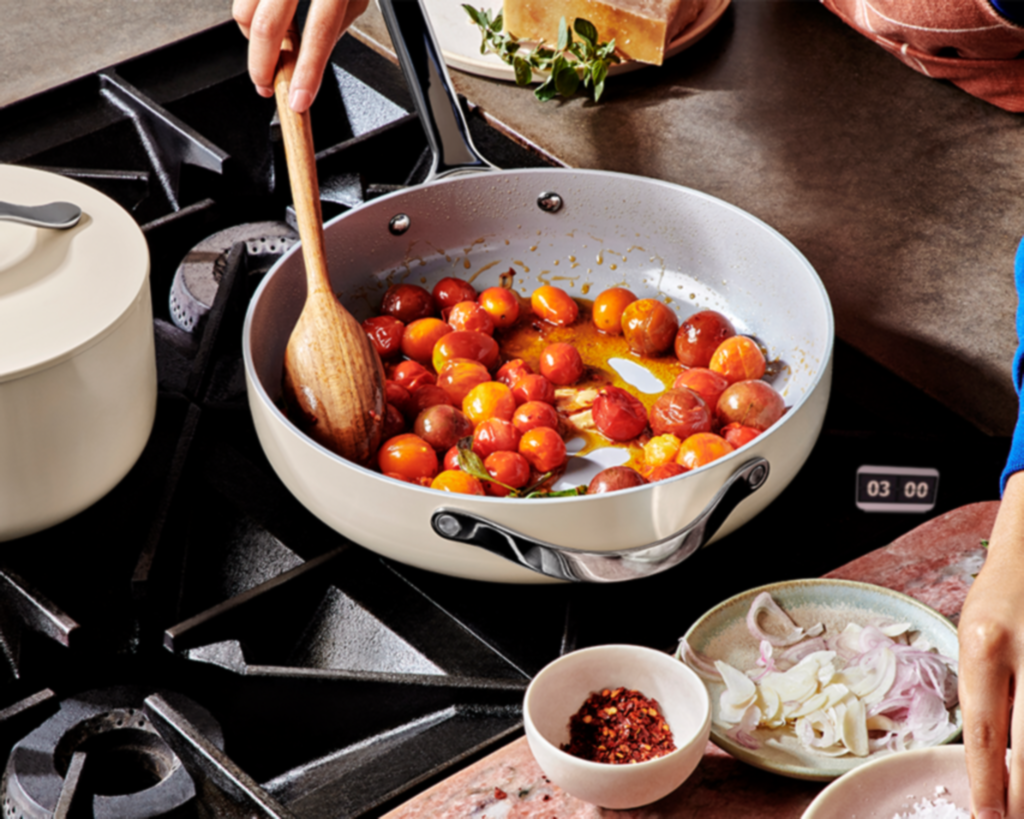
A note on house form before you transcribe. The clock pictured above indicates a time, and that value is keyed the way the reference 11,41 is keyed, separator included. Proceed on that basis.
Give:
3,00
